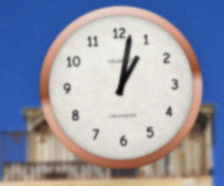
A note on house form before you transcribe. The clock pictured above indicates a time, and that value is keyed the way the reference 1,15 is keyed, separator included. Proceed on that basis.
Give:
1,02
